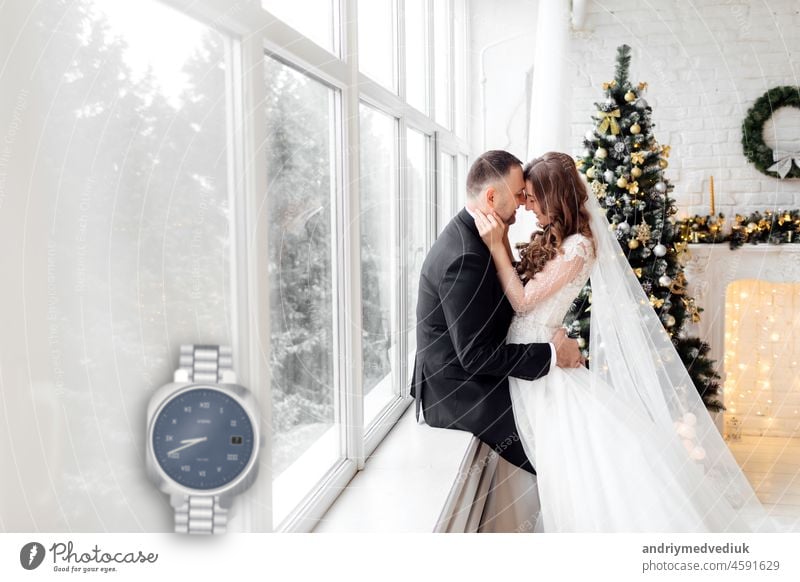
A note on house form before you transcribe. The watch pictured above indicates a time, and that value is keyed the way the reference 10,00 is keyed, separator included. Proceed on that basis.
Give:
8,41
